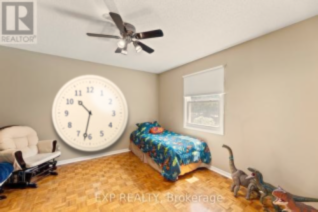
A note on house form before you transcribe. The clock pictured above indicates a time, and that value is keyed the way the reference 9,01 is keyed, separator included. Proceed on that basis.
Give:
10,32
